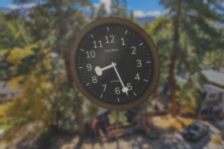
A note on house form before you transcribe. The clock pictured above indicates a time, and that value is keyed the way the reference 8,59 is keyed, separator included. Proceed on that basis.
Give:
8,27
